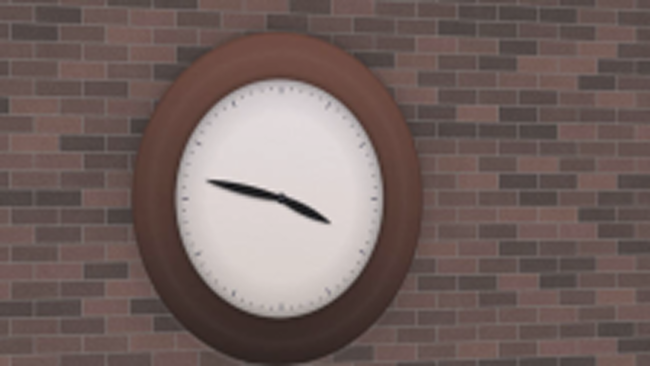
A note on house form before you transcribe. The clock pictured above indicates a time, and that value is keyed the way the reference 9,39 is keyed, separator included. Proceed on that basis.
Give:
3,47
